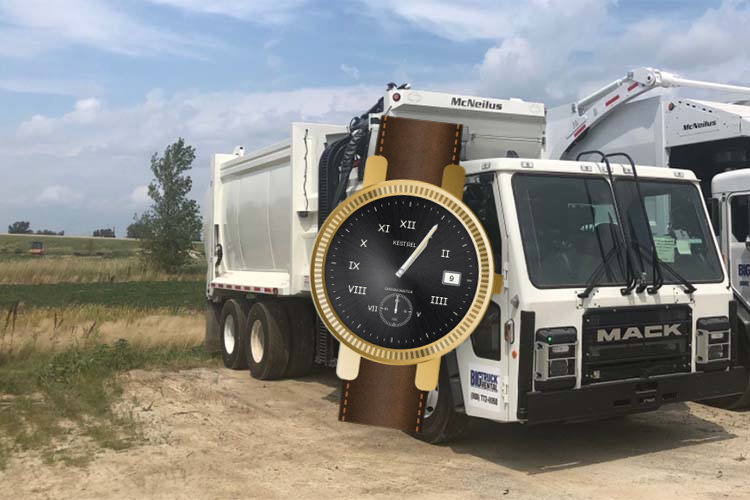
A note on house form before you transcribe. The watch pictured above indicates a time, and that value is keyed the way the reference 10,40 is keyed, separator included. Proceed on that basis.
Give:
1,05
